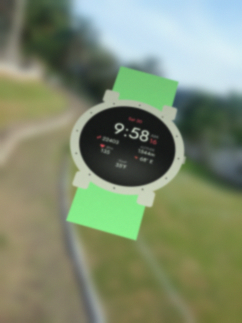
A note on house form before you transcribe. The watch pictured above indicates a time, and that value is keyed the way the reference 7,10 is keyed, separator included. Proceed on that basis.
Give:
9,58
